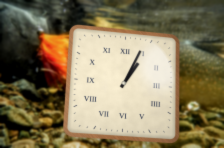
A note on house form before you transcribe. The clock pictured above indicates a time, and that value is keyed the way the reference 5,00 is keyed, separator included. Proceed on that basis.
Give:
1,04
